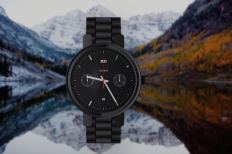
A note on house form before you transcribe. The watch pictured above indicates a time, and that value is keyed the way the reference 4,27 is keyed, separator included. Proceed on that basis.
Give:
9,25
